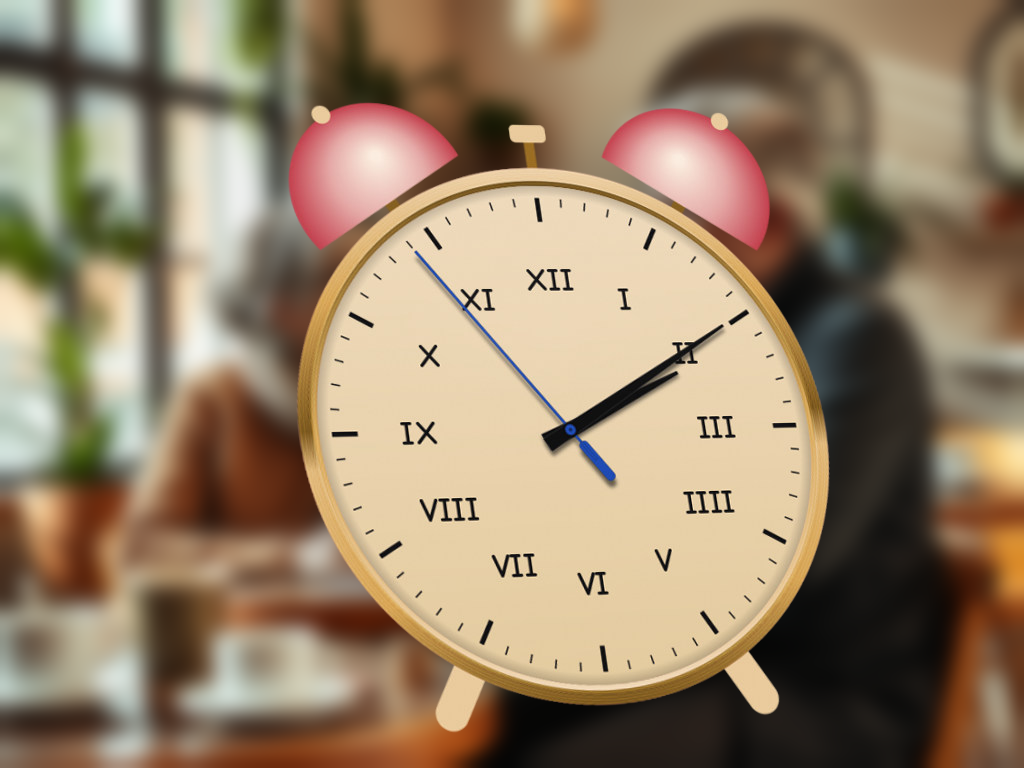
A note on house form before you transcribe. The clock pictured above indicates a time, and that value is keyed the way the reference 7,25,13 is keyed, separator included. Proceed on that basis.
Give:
2,09,54
